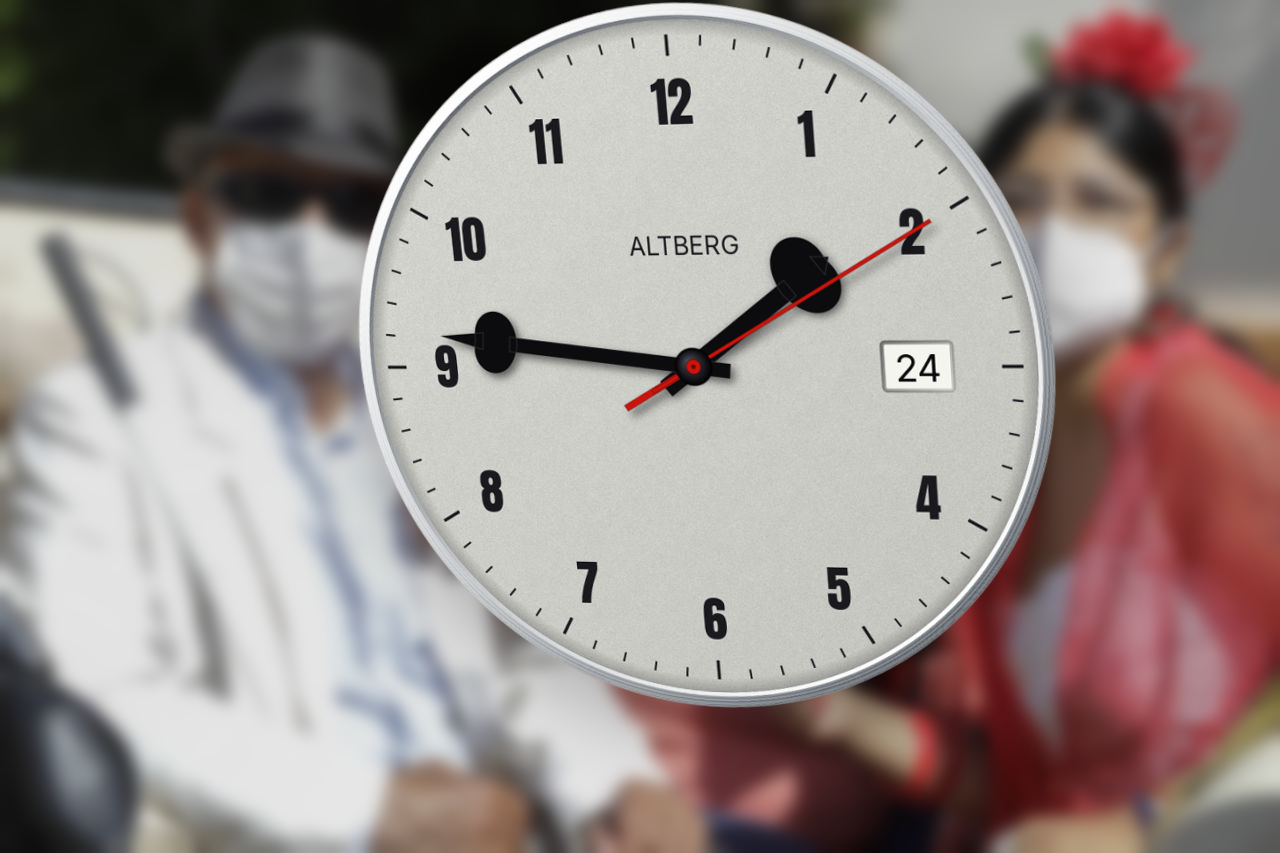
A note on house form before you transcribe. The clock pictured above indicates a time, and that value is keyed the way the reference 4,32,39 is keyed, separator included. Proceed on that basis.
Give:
1,46,10
